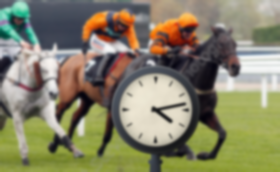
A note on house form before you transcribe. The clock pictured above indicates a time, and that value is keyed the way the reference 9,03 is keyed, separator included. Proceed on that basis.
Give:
4,13
